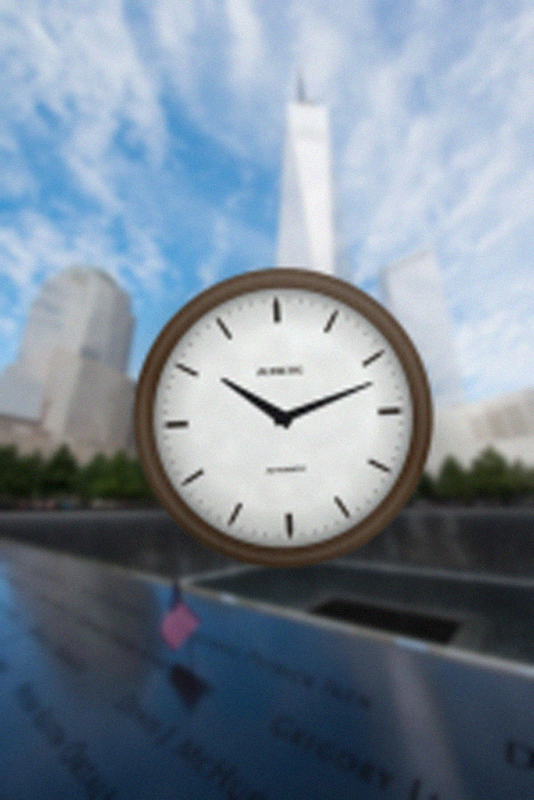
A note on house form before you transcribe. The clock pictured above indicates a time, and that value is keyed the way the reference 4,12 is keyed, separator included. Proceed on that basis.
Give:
10,12
